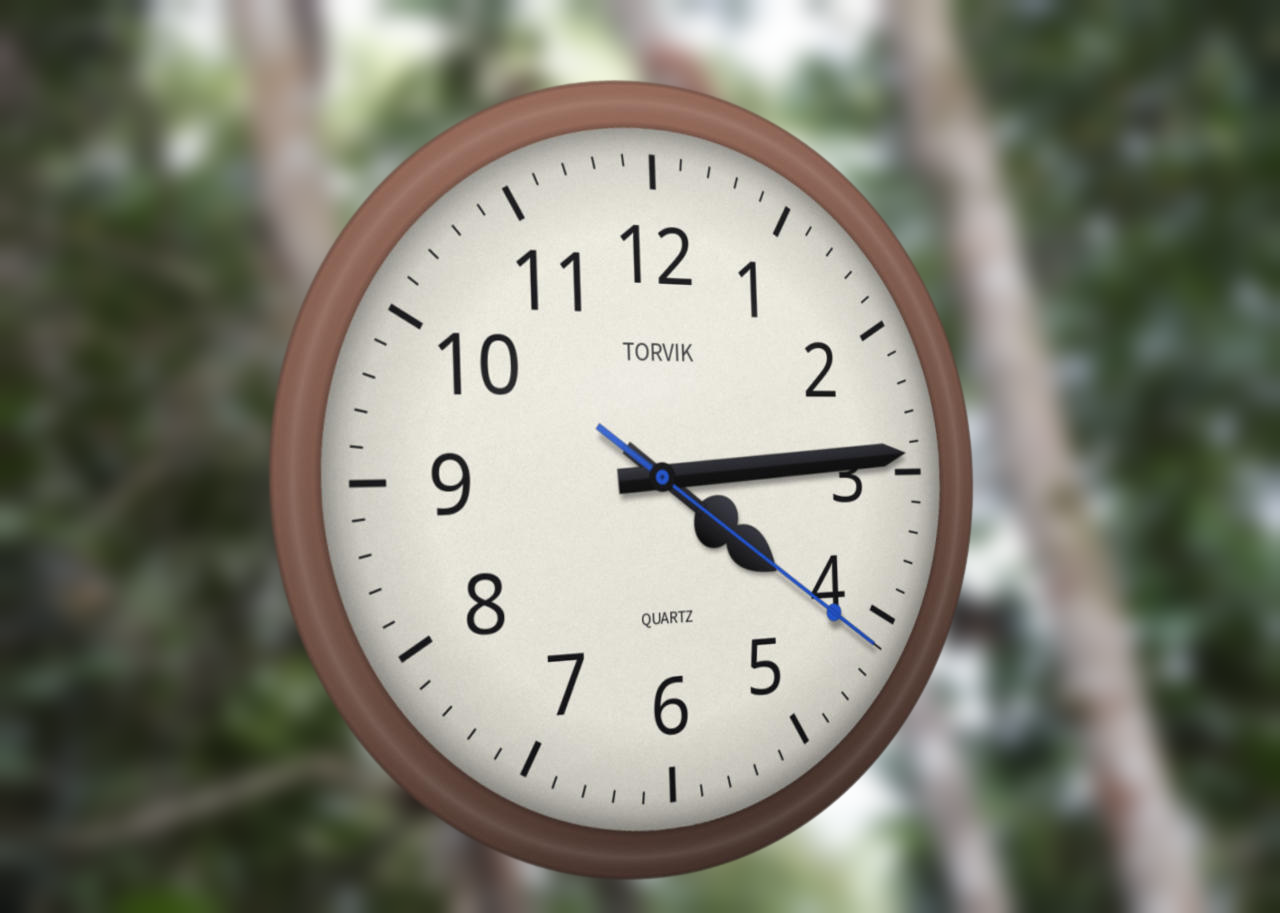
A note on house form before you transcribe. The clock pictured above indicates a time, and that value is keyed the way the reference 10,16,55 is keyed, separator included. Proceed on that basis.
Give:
4,14,21
